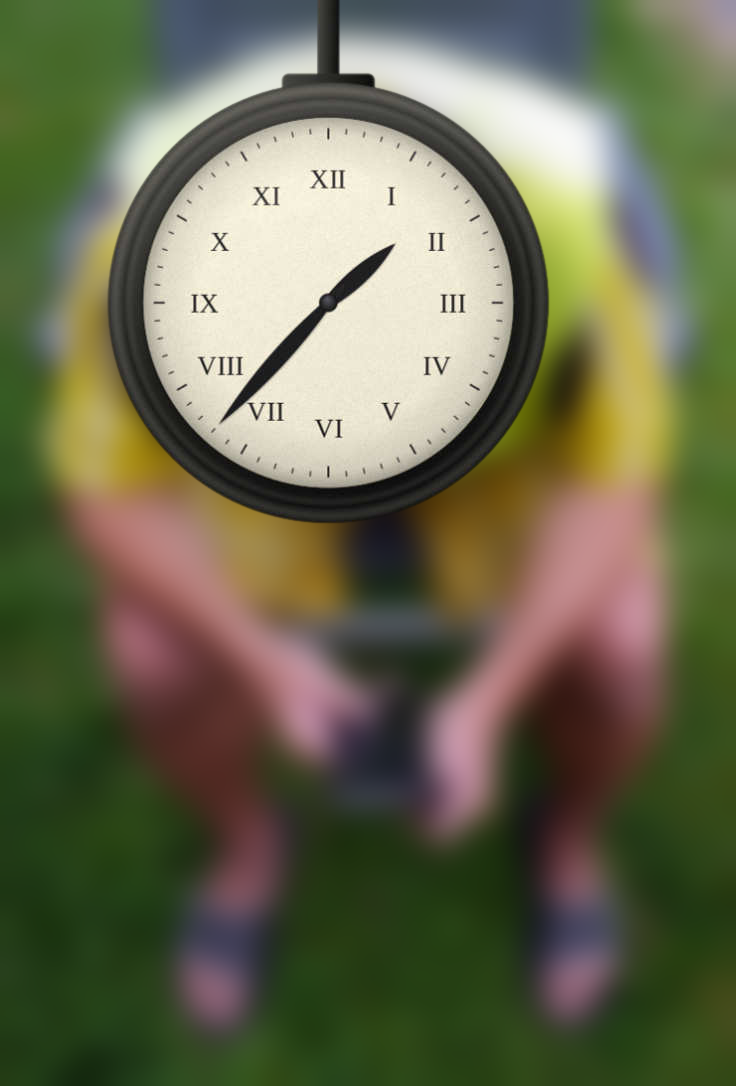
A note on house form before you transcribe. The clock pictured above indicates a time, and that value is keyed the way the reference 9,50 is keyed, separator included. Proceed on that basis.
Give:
1,37
